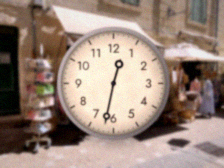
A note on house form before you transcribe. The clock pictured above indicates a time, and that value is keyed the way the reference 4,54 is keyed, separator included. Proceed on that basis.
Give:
12,32
